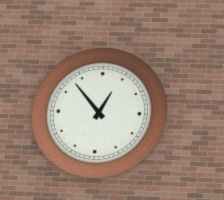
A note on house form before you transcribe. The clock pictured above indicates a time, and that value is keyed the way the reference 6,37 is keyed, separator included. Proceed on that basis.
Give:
12,53
